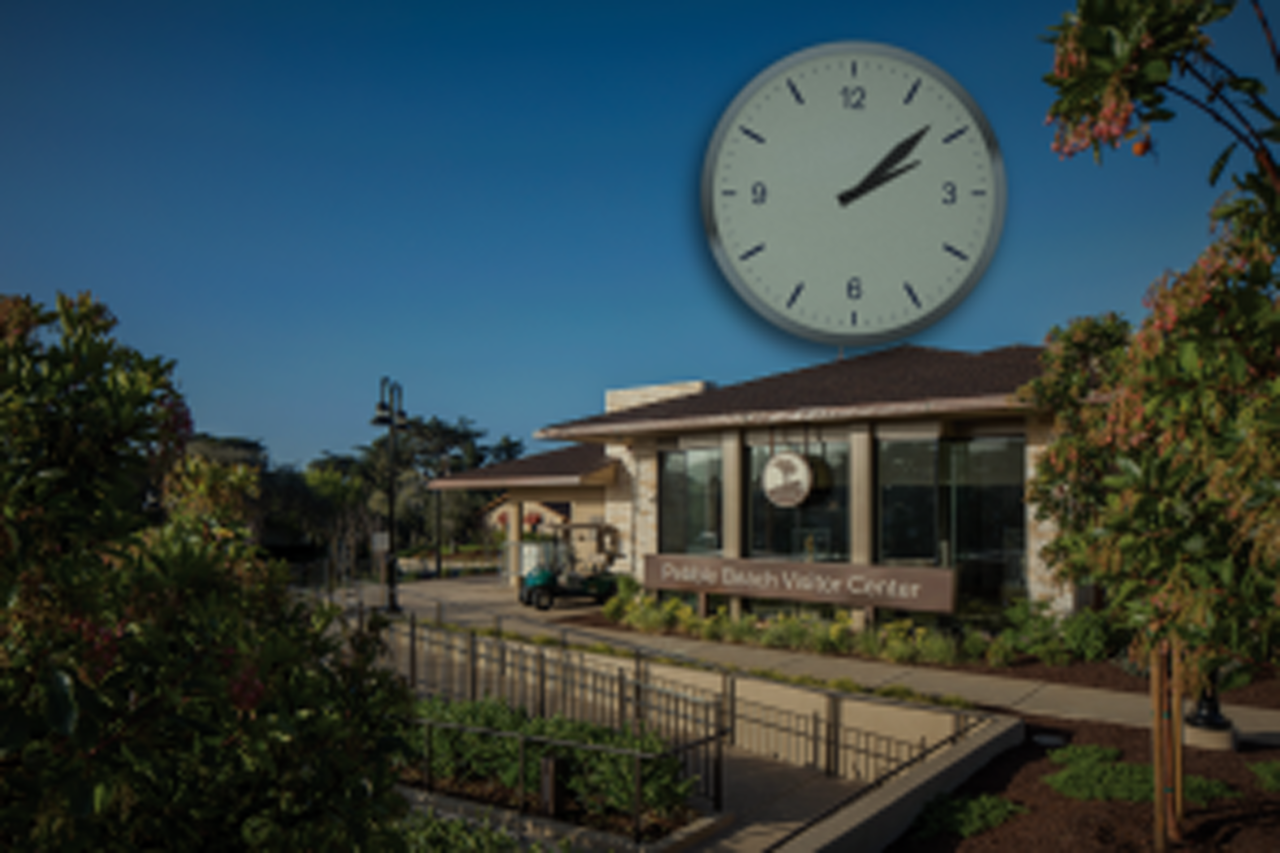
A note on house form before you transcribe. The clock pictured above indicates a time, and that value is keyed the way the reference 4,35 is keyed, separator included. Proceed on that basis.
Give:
2,08
